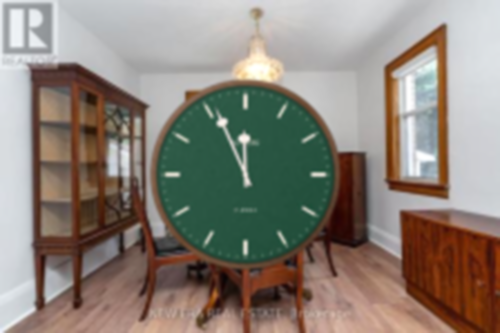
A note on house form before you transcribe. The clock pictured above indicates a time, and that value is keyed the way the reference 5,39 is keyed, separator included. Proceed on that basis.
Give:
11,56
